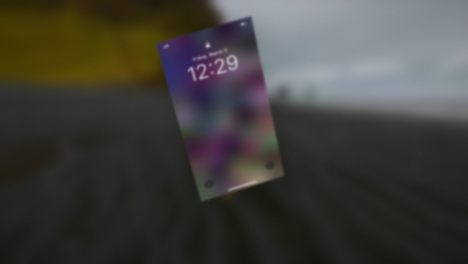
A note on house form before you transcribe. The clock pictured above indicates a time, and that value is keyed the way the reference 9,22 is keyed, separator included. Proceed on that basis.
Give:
12,29
